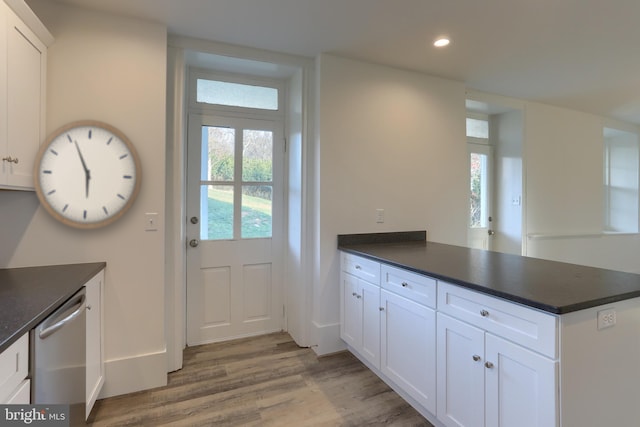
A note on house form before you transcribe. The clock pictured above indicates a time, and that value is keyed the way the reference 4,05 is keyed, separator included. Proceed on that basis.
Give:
5,56
